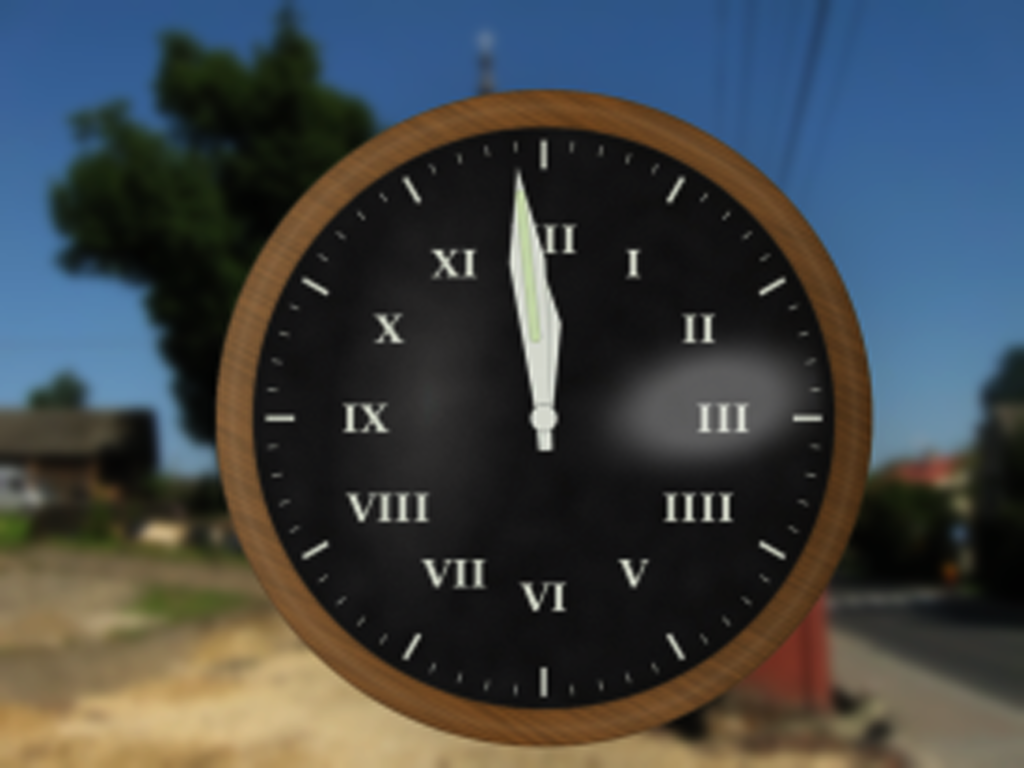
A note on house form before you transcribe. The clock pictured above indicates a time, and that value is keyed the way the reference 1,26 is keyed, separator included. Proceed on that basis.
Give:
11,59
